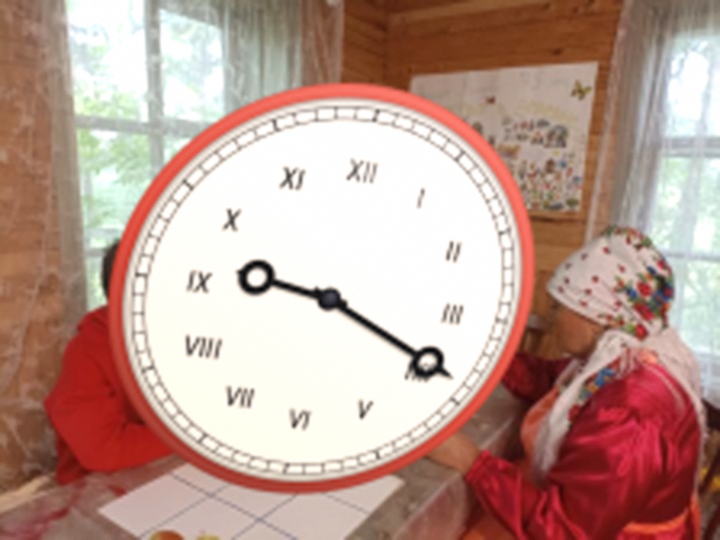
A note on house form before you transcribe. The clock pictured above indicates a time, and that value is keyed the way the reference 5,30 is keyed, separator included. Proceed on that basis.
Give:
9,19
